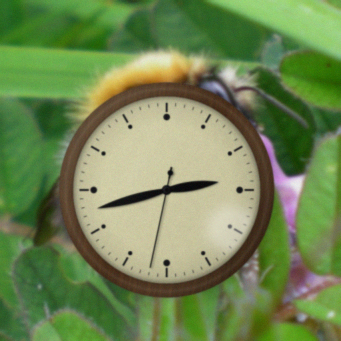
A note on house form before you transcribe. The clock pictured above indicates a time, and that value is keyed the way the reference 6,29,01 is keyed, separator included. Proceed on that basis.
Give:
2,42,32
